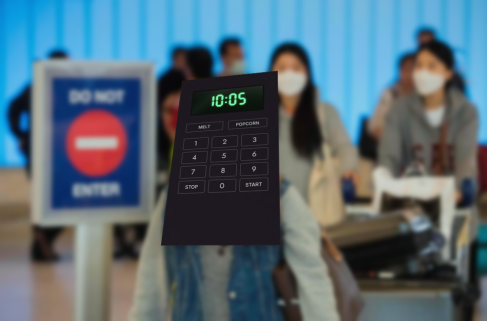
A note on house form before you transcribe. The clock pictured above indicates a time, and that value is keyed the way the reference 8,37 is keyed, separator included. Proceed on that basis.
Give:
10,05
